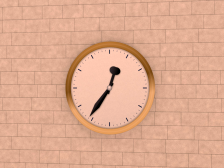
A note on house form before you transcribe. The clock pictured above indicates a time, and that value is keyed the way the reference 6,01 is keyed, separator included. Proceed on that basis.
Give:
12,36
